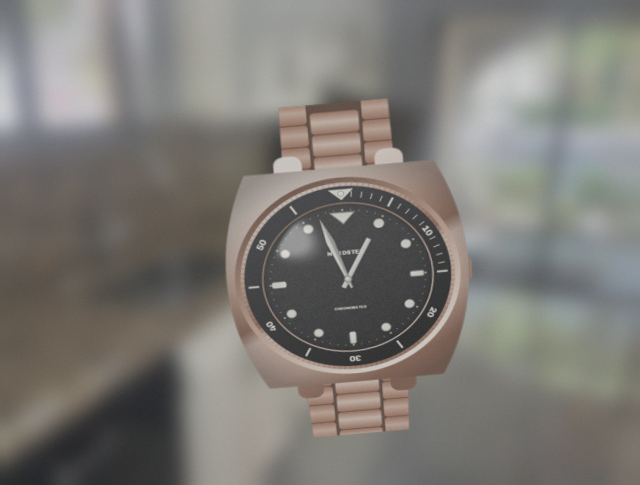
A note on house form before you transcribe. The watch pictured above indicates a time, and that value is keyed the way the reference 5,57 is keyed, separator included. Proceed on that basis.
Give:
12,57
